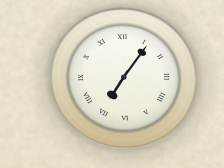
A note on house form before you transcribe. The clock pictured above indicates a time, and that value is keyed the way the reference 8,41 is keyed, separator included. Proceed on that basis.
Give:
7,06
